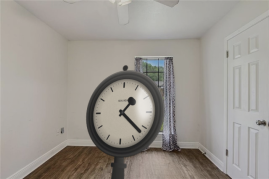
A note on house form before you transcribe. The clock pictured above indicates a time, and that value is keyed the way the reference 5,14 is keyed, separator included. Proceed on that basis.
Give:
1,22
